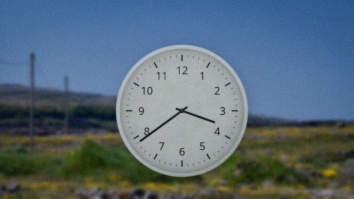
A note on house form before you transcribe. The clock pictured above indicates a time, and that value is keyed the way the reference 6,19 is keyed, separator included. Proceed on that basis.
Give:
3,39
